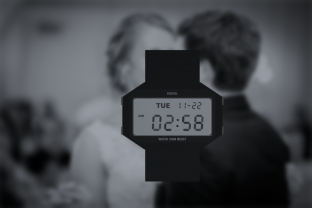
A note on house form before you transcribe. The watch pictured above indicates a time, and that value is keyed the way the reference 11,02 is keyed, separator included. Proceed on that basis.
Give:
2,58
